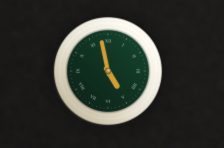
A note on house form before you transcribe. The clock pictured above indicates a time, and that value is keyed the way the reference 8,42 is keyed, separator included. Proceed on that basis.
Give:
4,58
